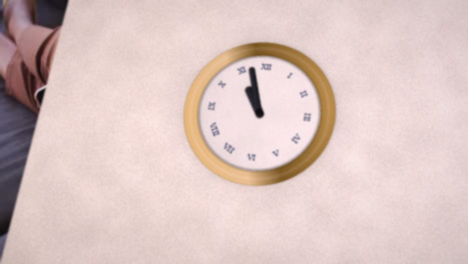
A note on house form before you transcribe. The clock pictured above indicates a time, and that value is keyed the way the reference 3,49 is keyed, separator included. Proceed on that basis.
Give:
10,57
